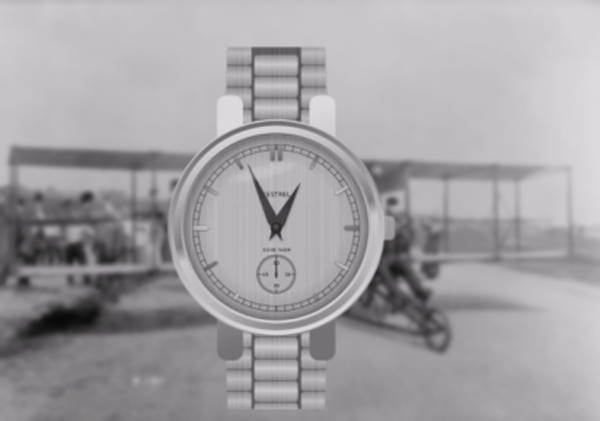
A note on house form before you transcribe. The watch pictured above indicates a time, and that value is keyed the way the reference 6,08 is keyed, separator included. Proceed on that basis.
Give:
12,56
